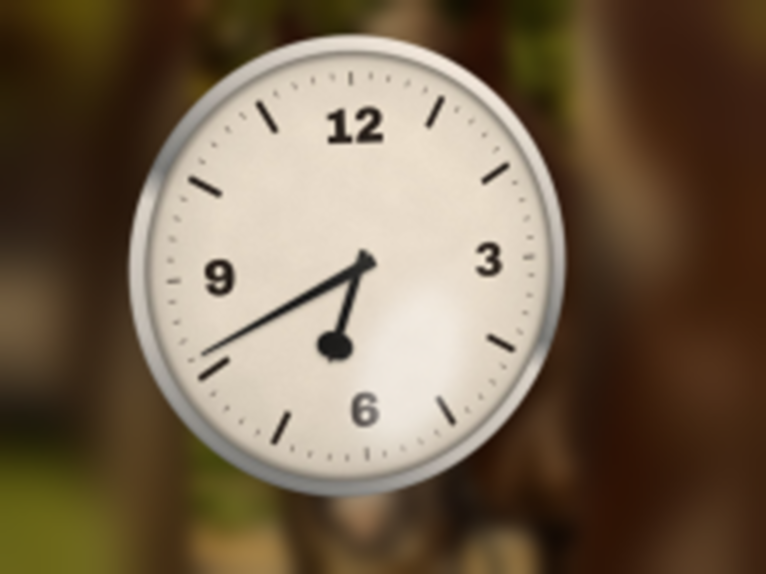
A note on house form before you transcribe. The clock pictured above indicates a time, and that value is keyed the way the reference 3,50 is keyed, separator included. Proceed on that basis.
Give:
6,41
